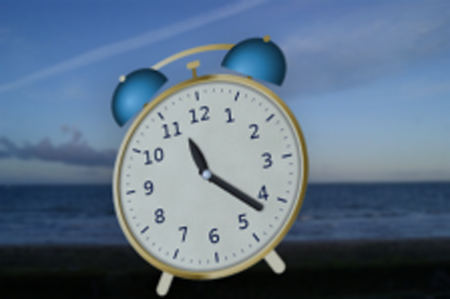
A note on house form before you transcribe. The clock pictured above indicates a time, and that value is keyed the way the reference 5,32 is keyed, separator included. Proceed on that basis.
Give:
11,22
